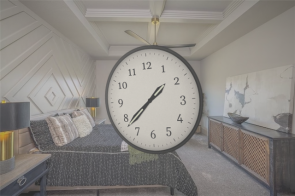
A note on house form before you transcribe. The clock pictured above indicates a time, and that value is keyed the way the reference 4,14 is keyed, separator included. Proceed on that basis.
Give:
1,38
